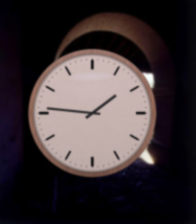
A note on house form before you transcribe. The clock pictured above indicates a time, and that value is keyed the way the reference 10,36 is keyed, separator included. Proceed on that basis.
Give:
1,46
